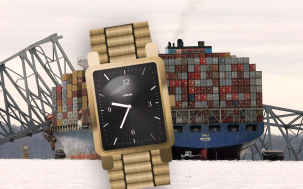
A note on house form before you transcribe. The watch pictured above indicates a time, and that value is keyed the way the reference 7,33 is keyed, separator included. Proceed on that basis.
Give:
9,35
